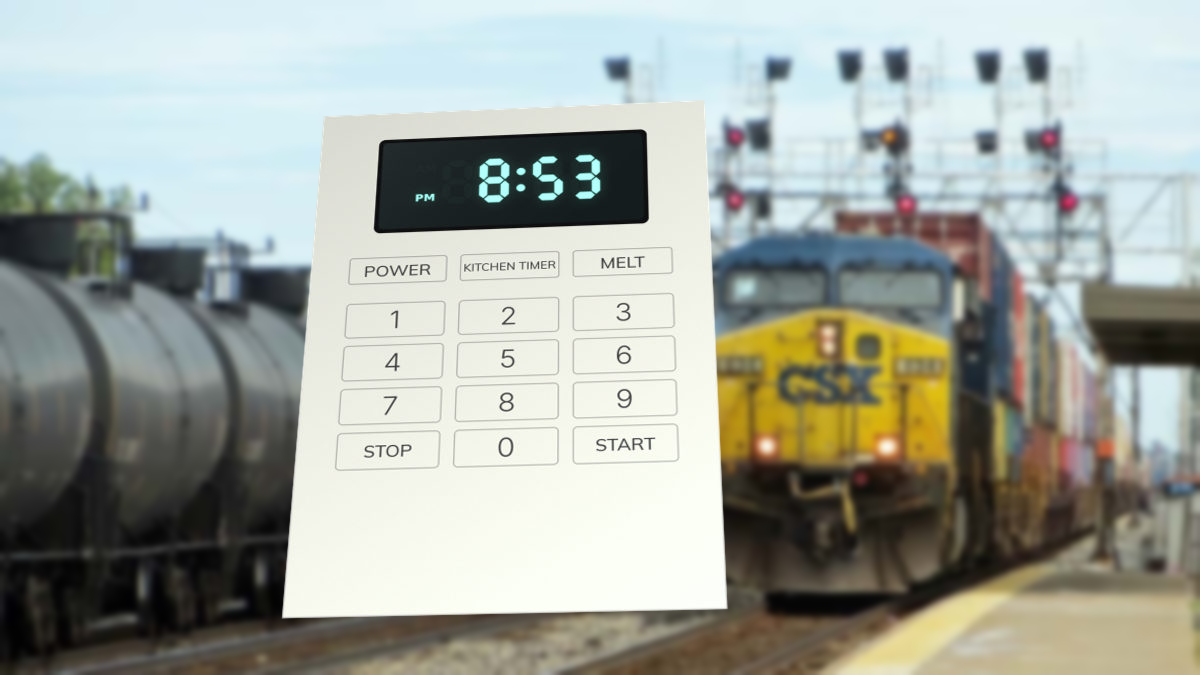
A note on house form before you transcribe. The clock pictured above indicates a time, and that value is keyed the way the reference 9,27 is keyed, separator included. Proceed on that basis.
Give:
8,53
